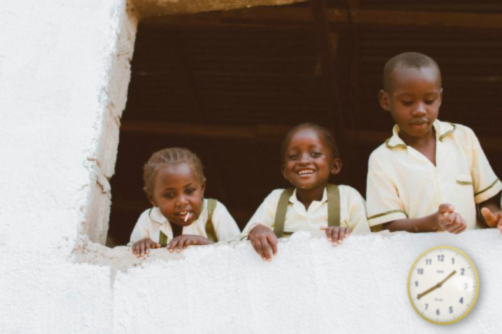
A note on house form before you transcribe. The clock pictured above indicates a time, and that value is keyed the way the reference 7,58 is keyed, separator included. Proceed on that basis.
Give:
1,40
